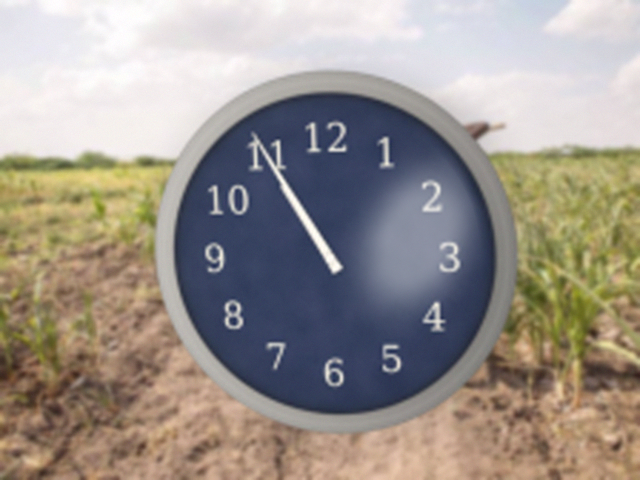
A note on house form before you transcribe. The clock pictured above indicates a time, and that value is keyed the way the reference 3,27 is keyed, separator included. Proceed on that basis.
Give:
10,55
